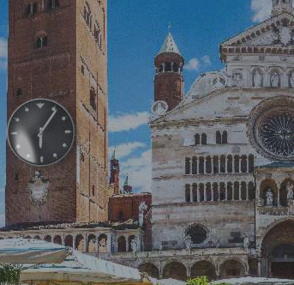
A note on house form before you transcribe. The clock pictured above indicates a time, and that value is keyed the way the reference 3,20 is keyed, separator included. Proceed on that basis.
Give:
6,06
